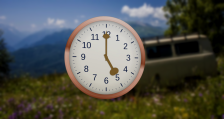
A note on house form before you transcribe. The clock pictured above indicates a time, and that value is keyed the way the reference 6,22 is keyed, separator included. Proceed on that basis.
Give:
5,00
